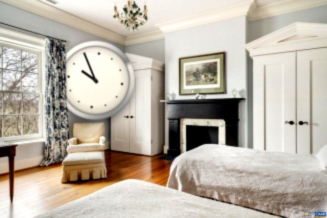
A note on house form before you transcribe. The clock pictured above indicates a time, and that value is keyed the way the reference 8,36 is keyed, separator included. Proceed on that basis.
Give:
9,55
